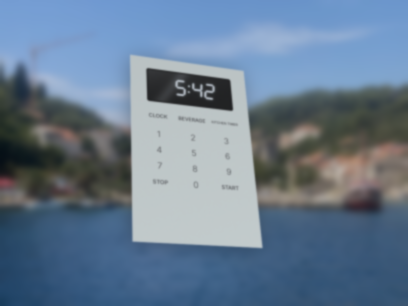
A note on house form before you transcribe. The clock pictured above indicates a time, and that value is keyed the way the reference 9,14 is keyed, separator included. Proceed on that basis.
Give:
5,42
